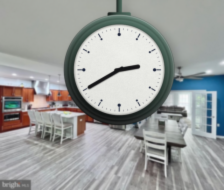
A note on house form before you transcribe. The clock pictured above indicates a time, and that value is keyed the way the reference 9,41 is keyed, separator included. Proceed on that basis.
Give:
2,40
